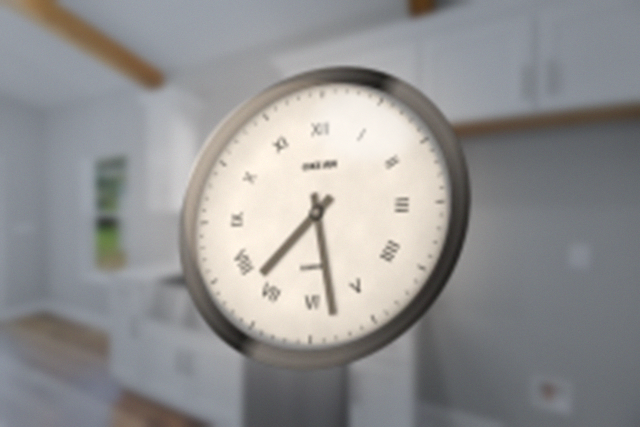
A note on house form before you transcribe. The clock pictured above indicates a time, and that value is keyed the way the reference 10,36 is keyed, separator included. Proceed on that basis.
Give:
7,28
